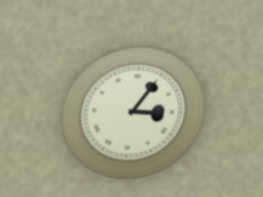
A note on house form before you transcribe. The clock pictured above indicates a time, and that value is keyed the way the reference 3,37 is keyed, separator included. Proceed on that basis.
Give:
3,05
